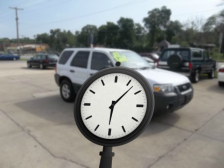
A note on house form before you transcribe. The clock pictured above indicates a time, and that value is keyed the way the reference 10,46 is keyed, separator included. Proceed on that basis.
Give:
6,07
